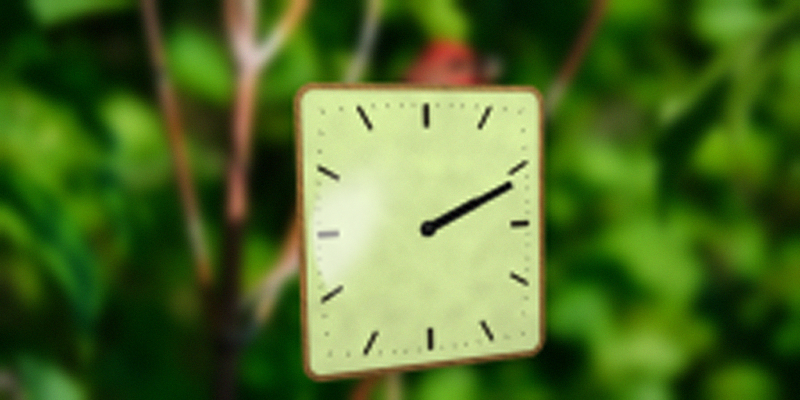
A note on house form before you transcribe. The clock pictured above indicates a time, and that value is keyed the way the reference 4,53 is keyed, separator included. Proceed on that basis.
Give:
2,11
